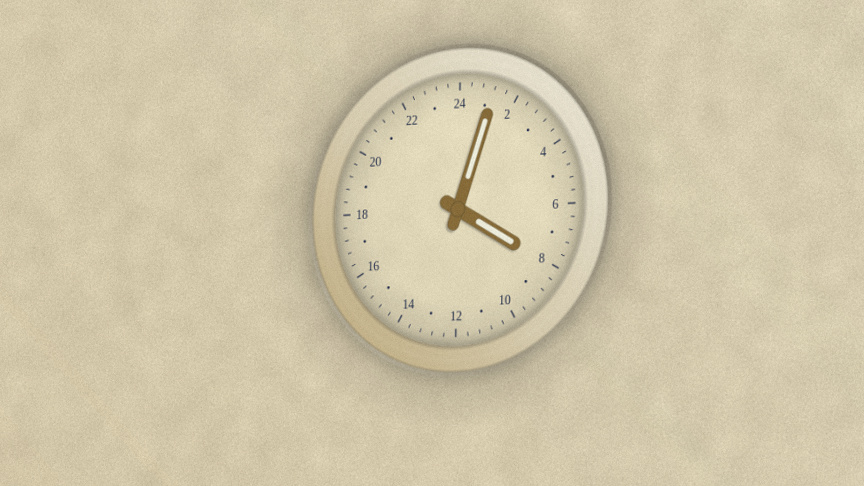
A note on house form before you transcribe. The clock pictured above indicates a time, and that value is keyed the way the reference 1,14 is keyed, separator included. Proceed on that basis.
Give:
8,03
